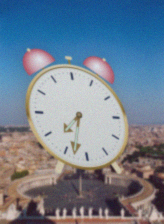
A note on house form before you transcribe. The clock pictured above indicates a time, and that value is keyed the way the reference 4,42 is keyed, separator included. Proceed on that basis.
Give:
7,33
